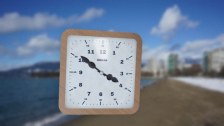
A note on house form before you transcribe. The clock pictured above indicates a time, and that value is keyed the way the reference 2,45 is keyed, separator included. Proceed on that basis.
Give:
3,51
